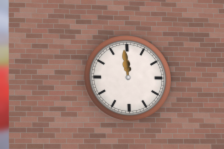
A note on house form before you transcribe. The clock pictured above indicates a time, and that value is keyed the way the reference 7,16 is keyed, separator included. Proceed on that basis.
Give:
11,59
